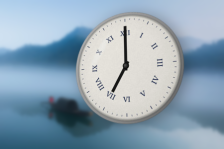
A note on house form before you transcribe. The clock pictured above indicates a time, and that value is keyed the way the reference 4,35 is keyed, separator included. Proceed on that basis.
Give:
7,00
